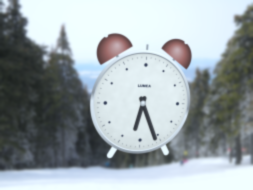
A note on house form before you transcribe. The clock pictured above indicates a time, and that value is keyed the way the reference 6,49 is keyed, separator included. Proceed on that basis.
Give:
6,26
